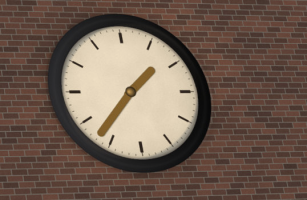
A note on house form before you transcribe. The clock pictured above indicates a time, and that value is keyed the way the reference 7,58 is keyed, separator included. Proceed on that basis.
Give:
1,37
